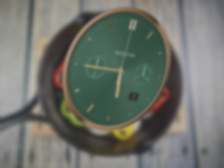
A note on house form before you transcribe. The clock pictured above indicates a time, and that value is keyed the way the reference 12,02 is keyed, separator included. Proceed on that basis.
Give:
5,45
